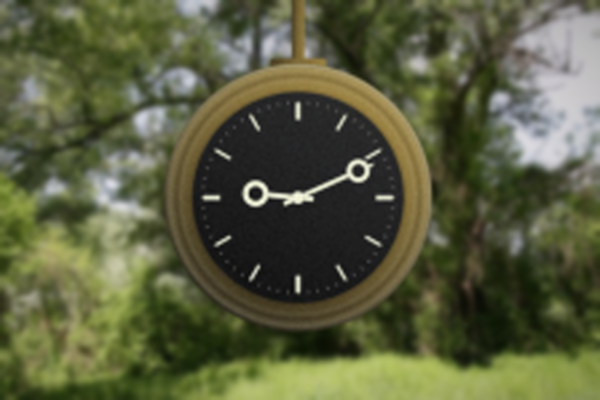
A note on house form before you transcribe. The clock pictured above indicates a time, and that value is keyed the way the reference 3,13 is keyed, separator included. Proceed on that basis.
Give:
9,11
